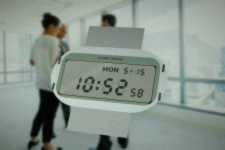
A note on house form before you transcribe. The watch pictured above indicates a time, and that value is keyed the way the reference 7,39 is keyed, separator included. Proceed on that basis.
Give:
10,52
